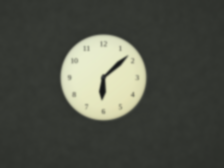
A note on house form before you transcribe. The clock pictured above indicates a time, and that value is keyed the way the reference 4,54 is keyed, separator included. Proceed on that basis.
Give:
6,08
